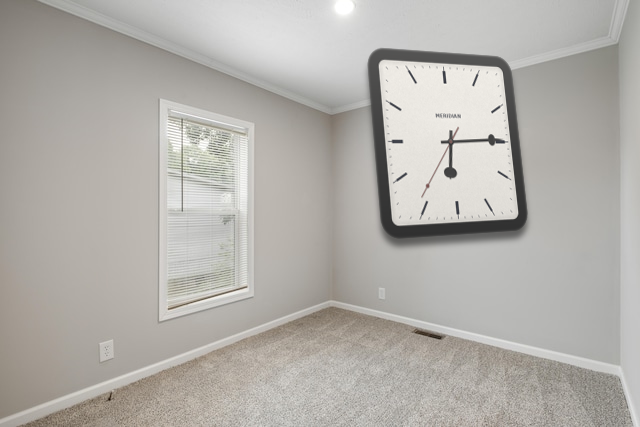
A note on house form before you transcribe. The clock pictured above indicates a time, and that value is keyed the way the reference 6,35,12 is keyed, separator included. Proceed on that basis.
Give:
6,14,36
